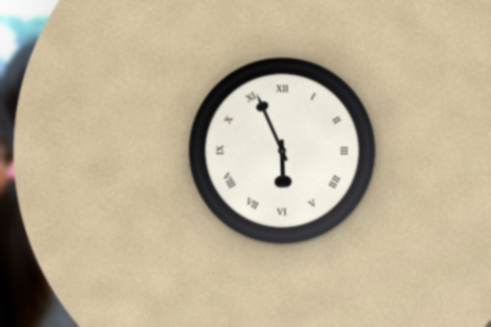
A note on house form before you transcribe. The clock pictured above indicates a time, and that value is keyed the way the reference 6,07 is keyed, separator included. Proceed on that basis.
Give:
5,56
